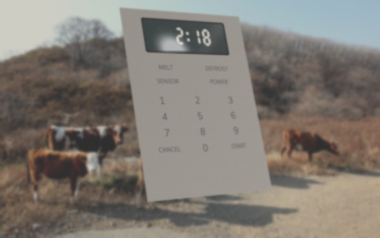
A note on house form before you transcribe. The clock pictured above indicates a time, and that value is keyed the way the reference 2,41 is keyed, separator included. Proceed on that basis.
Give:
2,18
